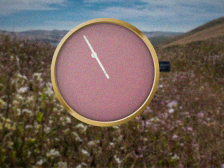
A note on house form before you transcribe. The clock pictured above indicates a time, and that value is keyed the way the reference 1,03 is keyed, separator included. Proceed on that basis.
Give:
10,55
